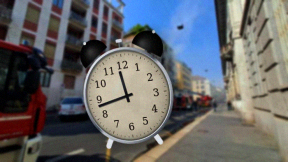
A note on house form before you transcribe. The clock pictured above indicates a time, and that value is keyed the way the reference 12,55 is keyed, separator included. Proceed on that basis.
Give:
11,43
